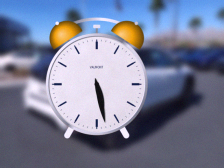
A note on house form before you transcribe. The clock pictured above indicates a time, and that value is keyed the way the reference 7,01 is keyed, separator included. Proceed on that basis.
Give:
5,28
